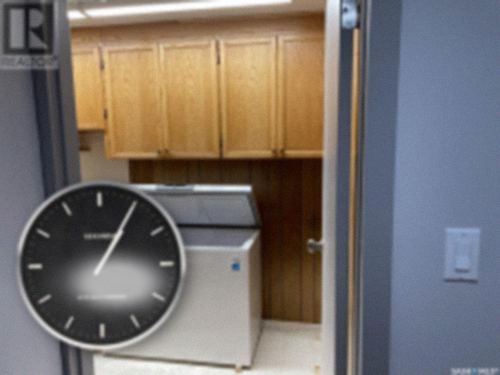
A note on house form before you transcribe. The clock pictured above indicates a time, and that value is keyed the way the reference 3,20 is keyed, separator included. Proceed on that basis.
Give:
1,05
